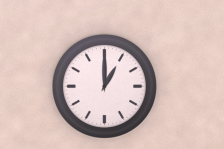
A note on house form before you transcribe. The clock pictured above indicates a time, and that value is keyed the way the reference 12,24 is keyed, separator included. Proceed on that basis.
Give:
1,00
